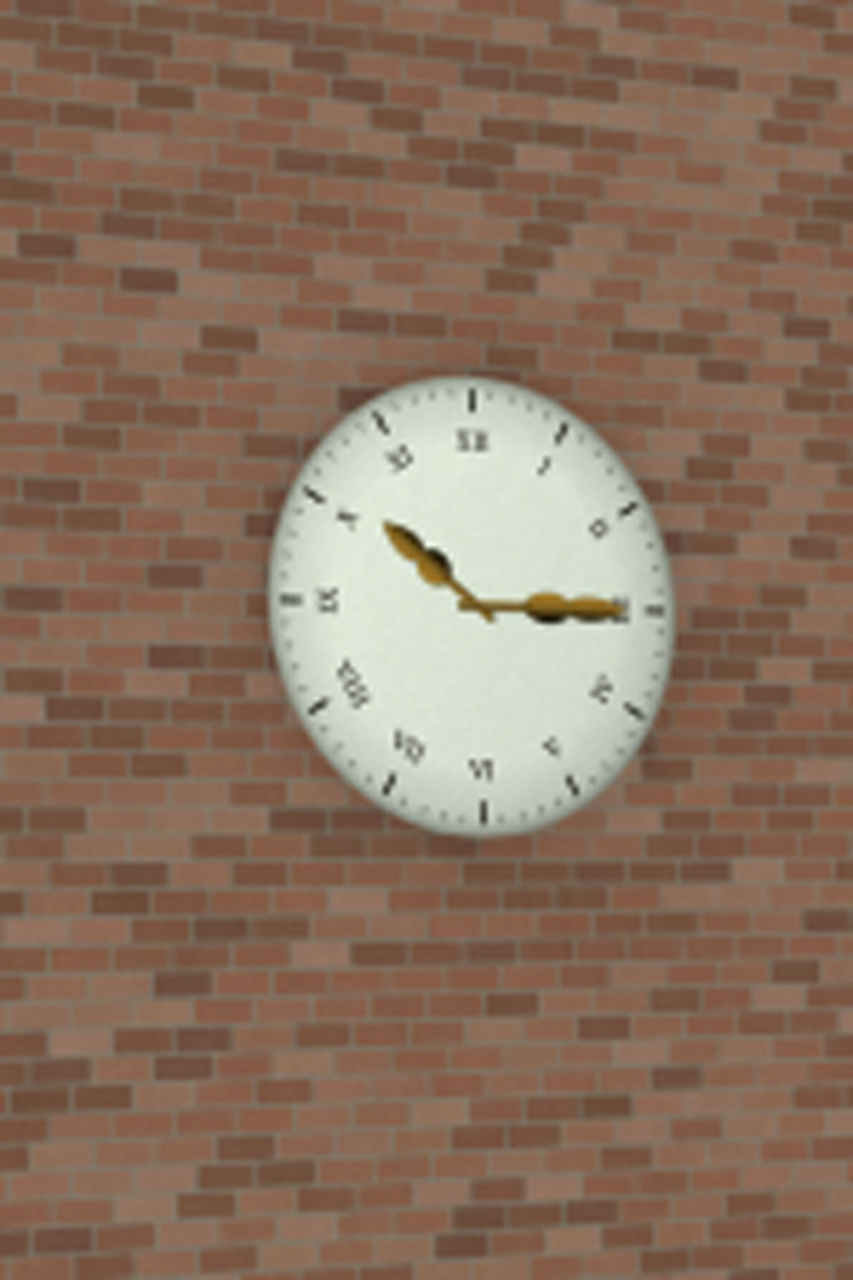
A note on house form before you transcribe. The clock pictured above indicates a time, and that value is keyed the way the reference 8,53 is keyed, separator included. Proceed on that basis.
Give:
10,15
